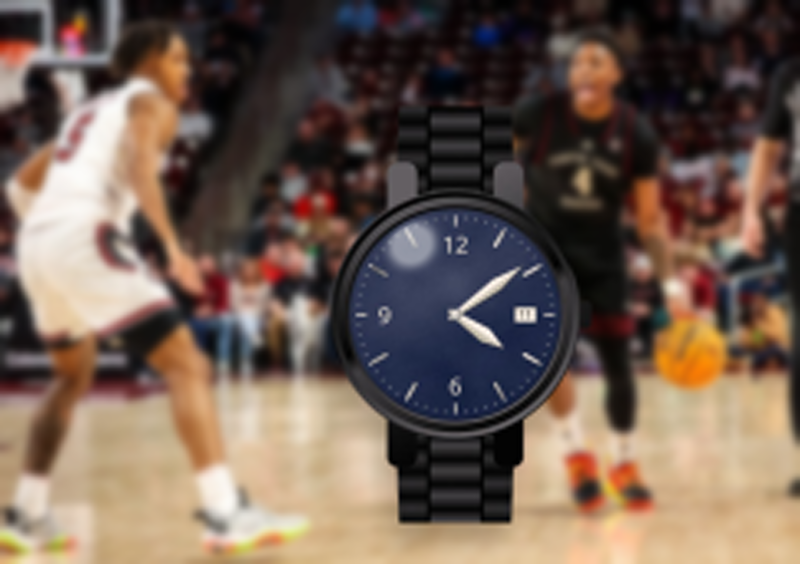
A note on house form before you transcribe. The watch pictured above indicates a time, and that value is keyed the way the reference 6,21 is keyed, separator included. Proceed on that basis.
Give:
4,09
